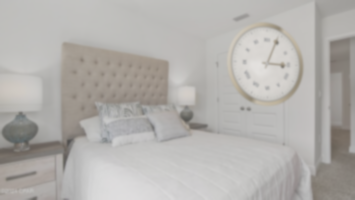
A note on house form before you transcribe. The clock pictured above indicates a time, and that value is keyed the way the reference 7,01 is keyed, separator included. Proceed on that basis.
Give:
3,04
